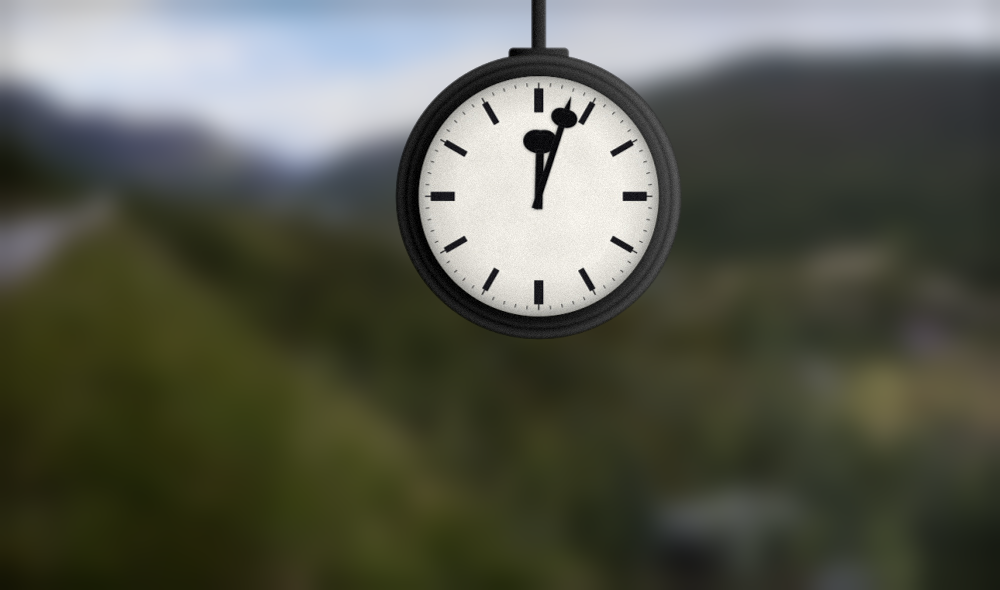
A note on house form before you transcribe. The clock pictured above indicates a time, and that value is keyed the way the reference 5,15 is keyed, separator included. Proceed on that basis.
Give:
12,03
